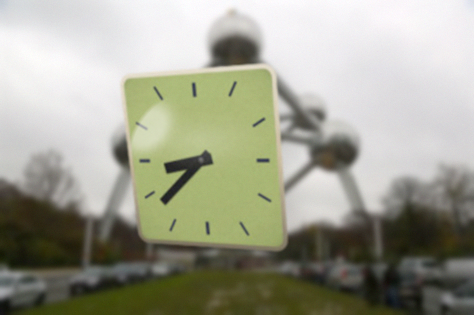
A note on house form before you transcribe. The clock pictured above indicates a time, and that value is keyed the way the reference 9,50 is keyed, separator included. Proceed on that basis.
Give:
8,38
